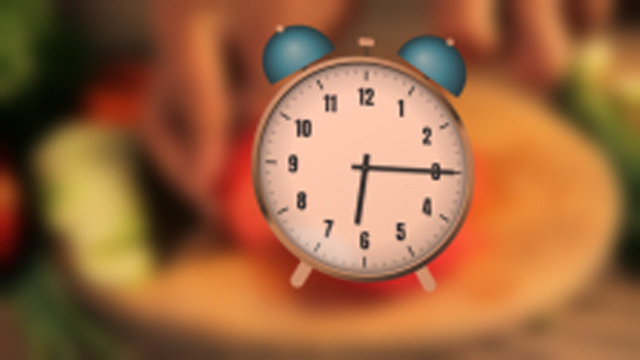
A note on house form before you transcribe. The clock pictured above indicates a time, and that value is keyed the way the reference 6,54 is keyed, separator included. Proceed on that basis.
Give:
6,15
